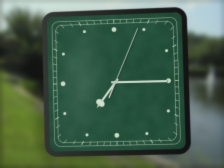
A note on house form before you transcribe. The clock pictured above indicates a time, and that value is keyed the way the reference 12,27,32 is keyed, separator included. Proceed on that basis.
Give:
7,15,04
